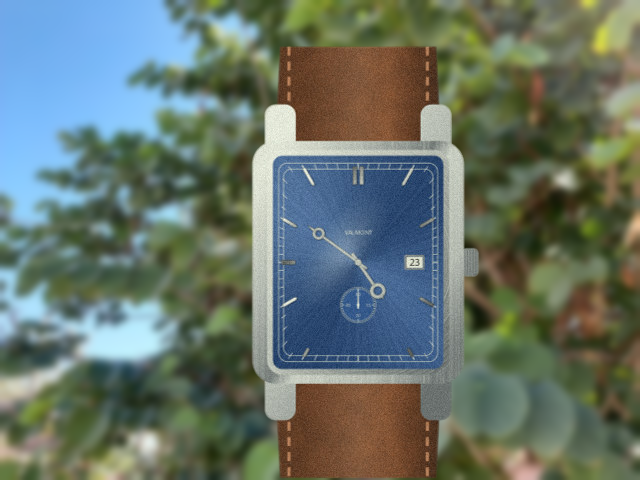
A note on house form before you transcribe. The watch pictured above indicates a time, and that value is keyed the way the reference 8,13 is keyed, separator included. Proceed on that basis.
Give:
4,51
